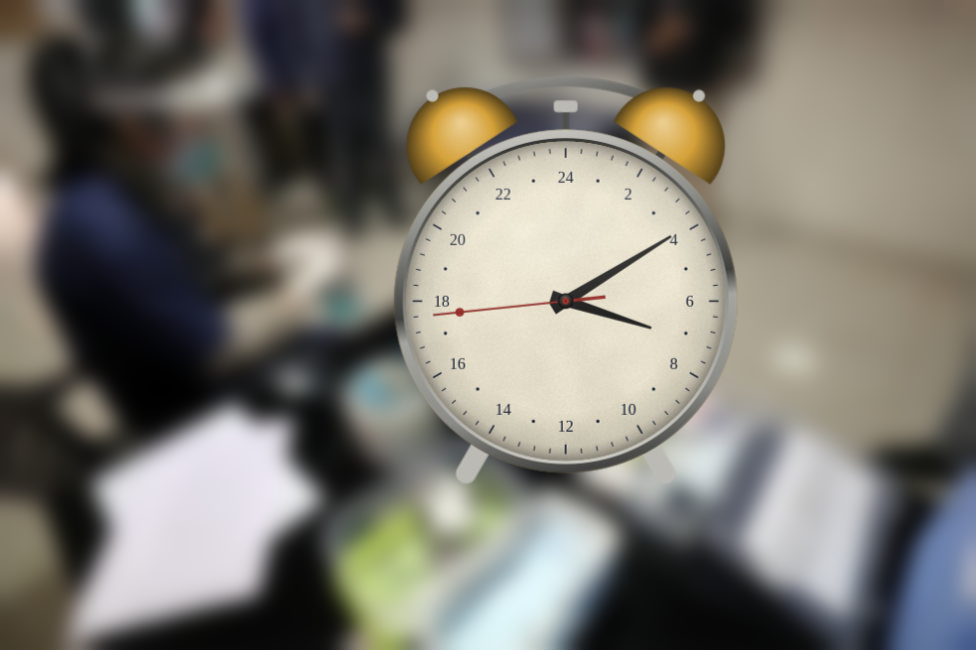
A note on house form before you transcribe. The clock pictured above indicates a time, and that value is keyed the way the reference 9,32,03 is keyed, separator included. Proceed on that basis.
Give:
7,09,44
